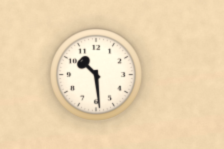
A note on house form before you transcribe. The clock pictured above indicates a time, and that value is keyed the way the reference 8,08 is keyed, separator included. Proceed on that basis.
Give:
10,29
